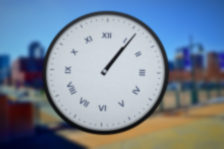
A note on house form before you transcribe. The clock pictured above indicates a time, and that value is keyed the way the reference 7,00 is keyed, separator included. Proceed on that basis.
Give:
1,06
